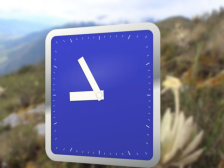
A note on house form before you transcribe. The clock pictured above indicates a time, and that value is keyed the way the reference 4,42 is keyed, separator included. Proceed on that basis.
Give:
8,55
